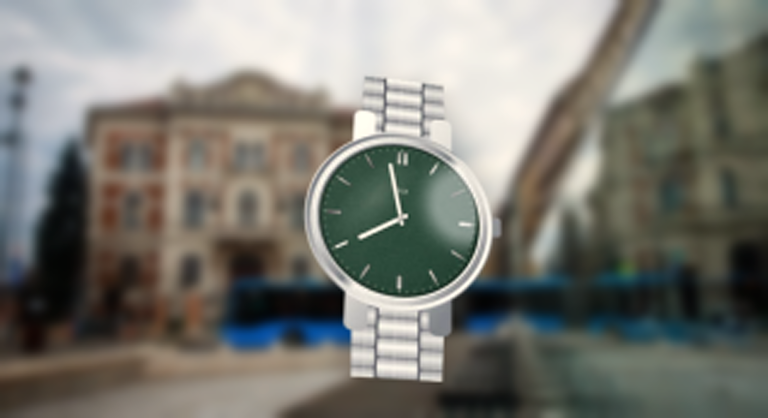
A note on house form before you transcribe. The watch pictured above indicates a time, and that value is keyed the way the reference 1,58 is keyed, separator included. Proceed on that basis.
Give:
7,58
